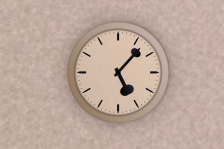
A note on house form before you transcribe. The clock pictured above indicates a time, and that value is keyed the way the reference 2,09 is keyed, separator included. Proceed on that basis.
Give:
5,07
